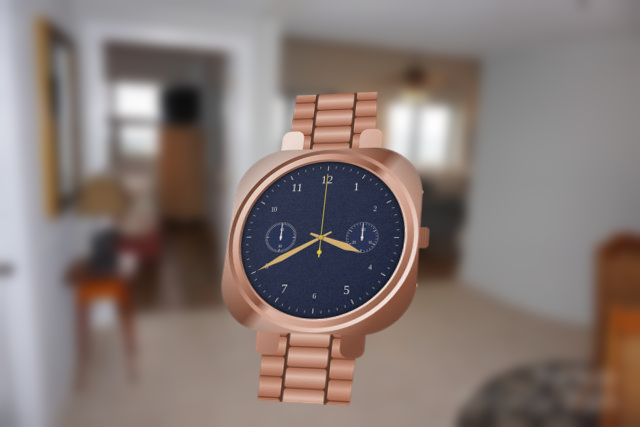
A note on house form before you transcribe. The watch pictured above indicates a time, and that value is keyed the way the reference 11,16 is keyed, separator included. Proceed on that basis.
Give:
3,40
